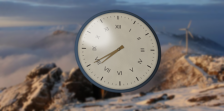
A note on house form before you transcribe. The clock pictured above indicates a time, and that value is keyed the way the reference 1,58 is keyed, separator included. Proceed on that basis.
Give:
7,40
